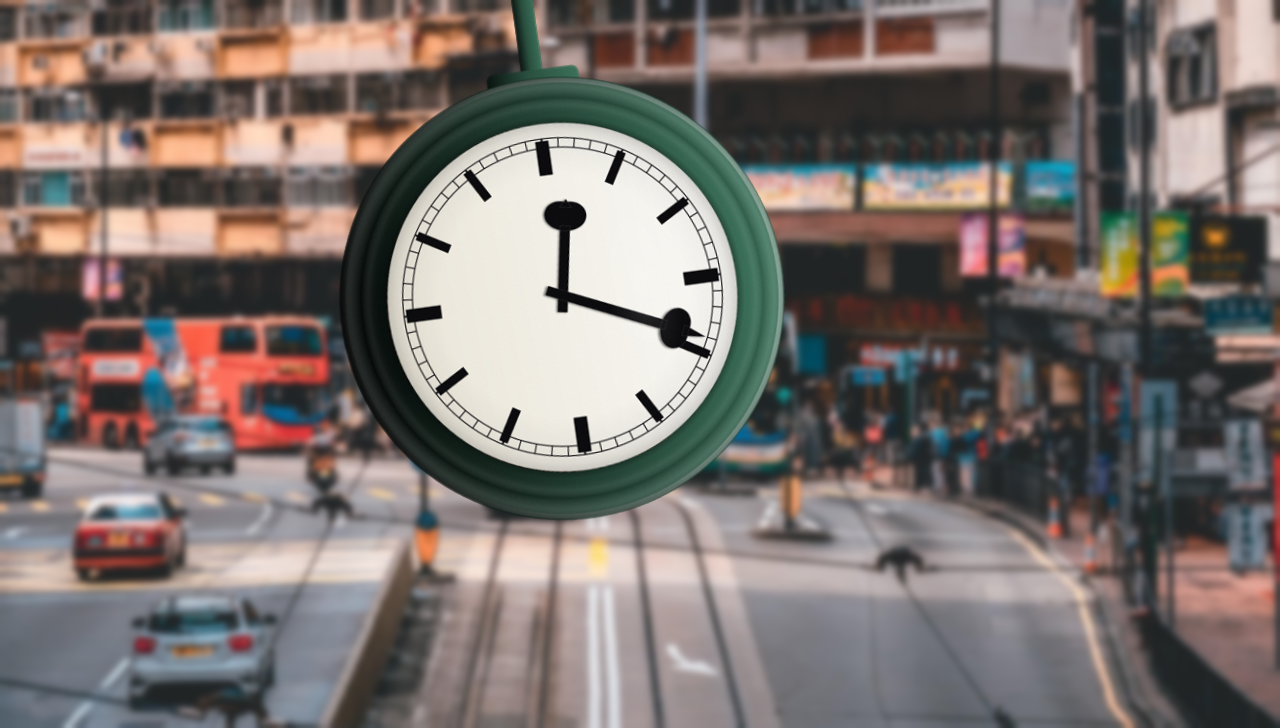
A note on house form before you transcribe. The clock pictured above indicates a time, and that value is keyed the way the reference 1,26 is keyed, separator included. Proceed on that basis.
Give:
12,19
